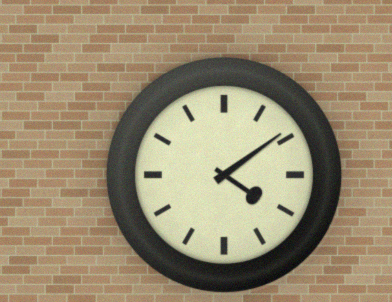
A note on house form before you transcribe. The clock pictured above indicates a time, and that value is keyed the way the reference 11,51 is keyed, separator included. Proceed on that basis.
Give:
4,09
